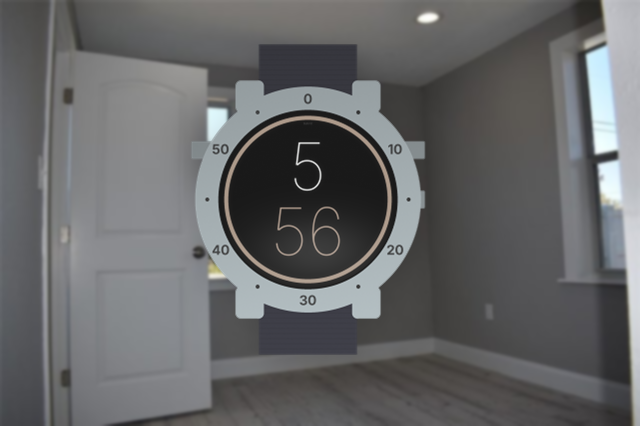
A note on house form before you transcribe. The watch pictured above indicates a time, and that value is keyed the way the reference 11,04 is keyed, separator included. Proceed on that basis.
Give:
5,56
